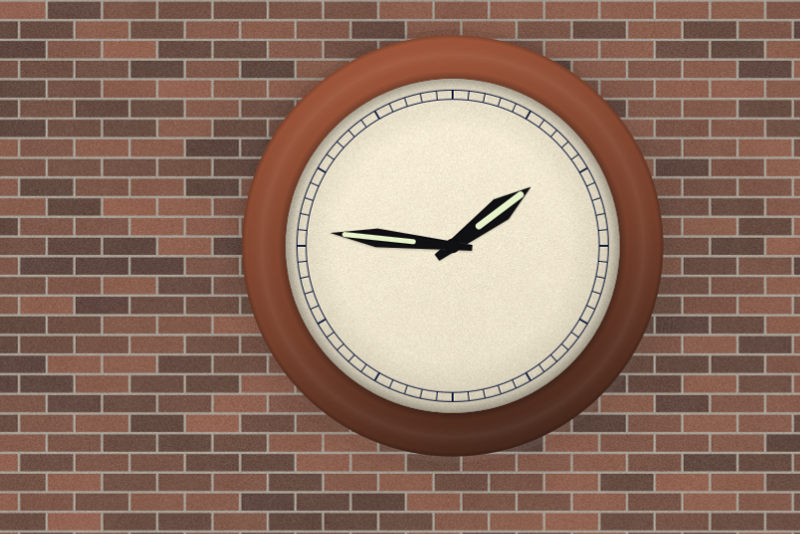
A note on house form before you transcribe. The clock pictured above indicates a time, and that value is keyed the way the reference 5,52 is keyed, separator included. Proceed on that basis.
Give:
1,46
